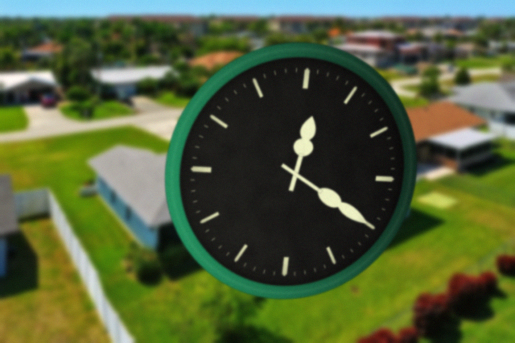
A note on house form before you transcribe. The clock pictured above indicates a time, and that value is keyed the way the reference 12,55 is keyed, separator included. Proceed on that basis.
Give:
12,20
